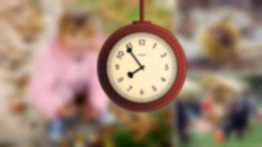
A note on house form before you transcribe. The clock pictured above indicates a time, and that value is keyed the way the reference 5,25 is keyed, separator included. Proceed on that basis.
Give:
7,54
